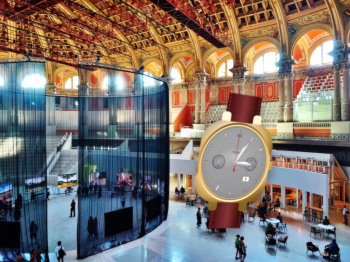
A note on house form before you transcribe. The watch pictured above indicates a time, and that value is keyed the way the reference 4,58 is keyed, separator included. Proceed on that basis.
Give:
3,05
